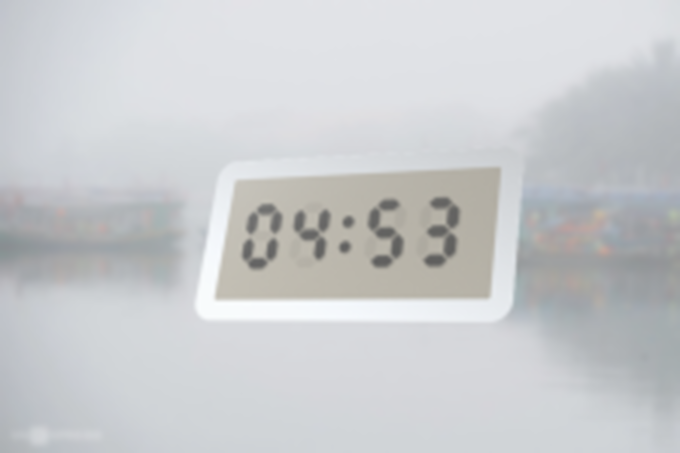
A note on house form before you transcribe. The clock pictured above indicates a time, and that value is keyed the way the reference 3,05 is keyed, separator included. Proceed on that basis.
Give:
4,53
